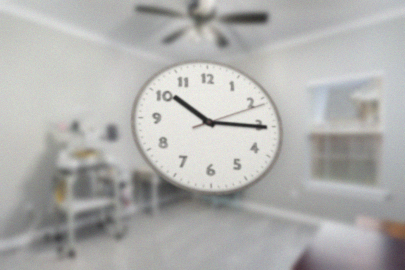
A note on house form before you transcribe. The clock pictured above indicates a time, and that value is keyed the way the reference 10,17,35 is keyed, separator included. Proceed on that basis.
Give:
10,15,11
